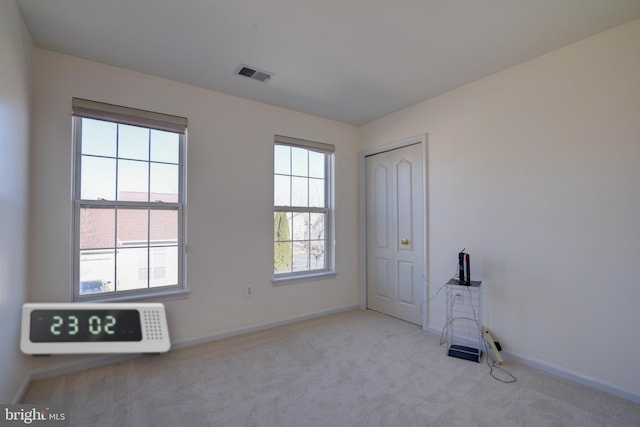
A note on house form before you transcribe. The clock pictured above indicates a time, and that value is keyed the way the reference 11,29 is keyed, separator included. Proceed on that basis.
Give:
23,02
